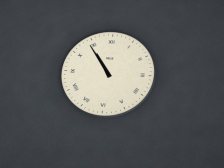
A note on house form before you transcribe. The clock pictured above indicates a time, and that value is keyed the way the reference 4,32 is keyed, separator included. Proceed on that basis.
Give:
10,54
